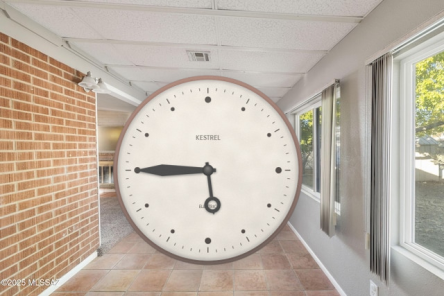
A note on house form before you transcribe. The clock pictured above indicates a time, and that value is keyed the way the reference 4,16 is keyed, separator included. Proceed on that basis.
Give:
5,45
